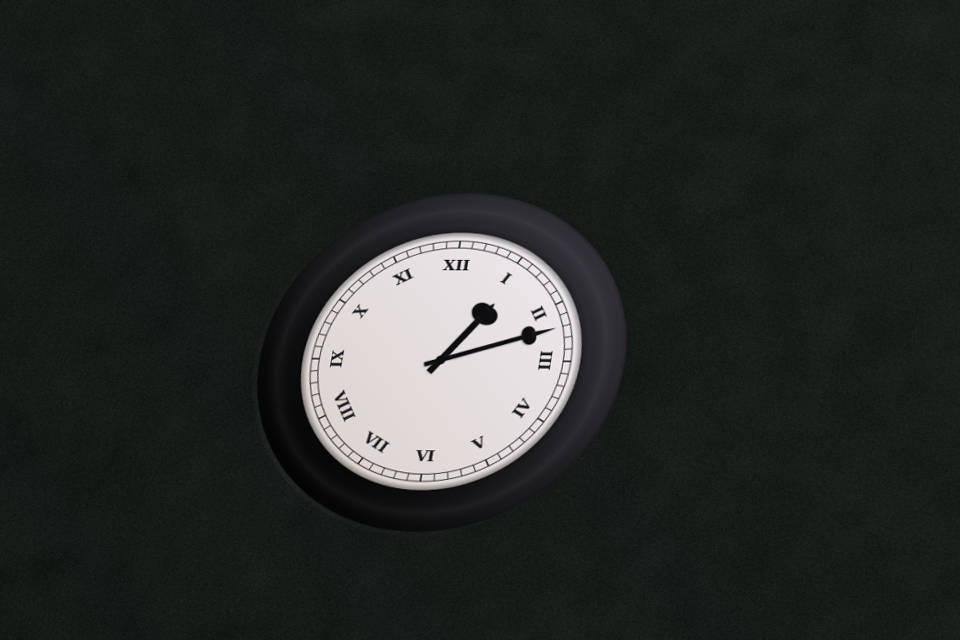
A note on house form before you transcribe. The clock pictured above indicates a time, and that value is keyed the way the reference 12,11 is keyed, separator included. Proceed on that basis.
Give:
1,12
